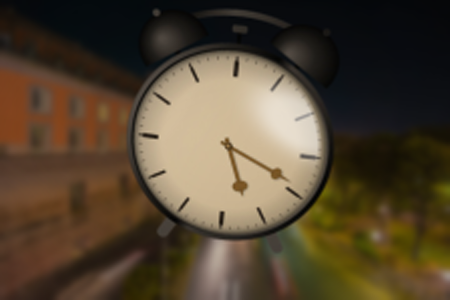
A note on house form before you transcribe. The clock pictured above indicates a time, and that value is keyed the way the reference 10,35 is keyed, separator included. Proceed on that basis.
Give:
5,19
